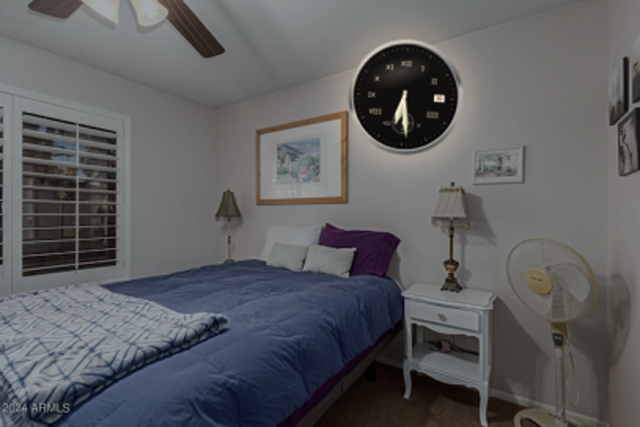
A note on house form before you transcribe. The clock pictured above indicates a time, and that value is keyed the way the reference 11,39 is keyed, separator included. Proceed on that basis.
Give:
6,29
